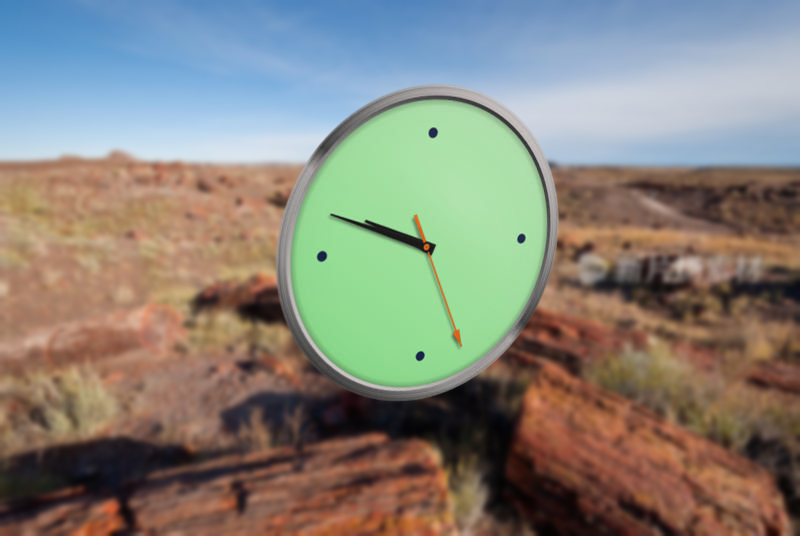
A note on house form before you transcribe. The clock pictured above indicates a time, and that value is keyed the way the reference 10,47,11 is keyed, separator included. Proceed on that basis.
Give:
9,48,26
